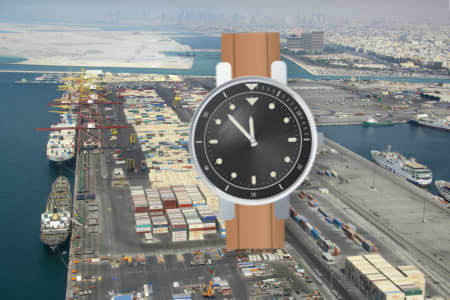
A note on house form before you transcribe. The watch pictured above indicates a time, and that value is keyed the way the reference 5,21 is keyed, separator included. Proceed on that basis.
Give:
11,53
